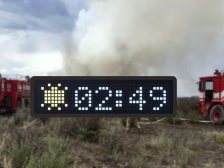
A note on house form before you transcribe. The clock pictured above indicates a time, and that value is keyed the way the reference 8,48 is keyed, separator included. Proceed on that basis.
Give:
2,49
